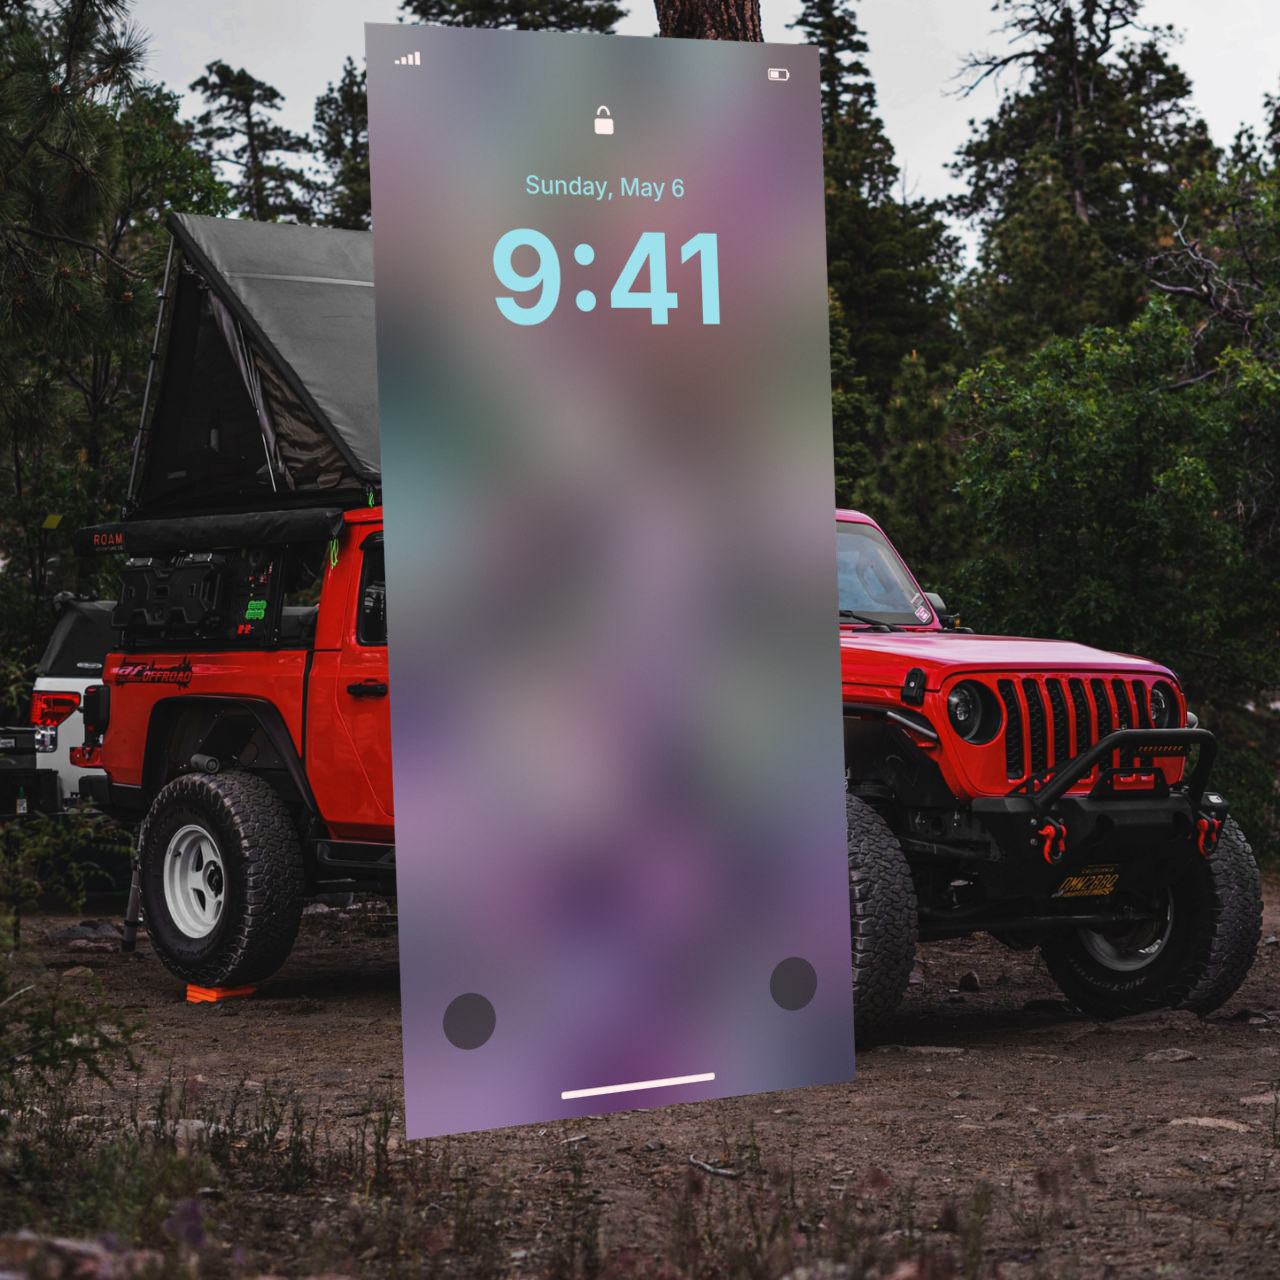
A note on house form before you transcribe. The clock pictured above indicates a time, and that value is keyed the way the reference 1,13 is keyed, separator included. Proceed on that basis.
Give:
9,41
